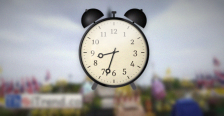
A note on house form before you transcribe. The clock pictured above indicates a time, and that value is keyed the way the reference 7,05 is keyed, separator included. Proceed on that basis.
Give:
8,33
